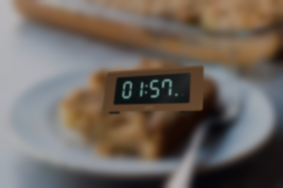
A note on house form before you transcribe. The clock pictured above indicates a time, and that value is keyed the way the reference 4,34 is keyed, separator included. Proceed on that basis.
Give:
1,57
